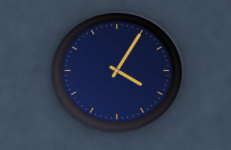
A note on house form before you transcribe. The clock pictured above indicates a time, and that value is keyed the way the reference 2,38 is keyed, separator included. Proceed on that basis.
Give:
4,05
